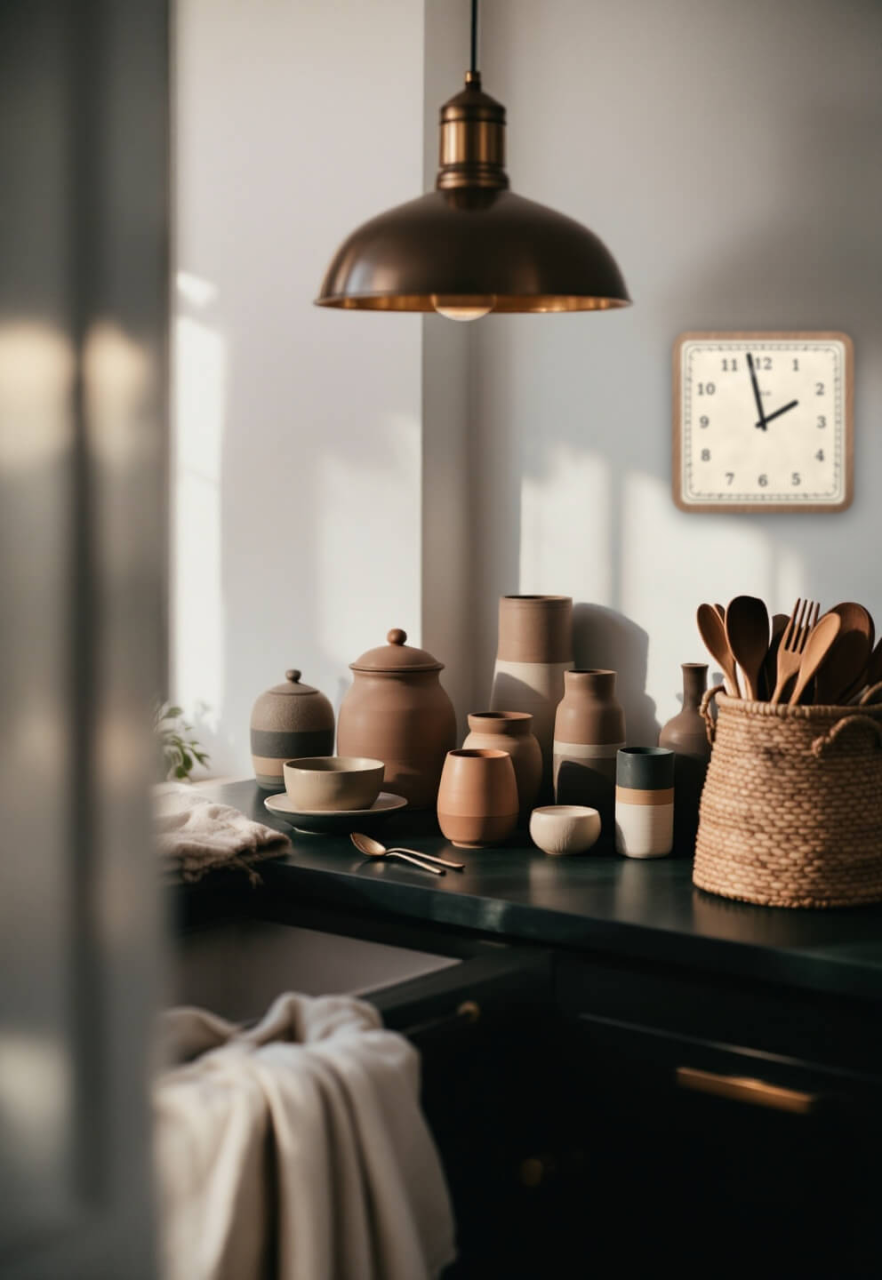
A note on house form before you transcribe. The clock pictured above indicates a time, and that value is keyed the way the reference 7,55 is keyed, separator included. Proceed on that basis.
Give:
1,58
